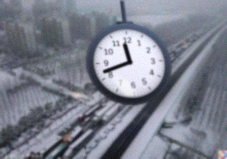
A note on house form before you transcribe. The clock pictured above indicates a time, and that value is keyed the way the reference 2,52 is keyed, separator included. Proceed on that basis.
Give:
11,42
